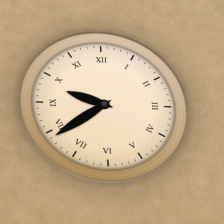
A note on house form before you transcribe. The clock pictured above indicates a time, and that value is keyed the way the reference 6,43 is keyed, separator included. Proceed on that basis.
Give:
9,39
